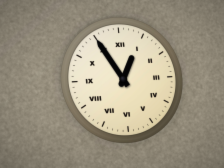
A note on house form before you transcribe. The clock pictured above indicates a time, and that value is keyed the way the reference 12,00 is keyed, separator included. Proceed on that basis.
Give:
12,55
